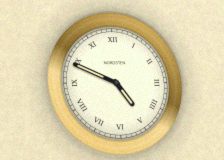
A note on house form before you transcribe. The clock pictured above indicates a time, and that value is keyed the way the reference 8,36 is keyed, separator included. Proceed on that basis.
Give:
4,49
